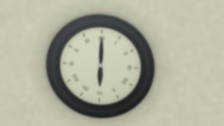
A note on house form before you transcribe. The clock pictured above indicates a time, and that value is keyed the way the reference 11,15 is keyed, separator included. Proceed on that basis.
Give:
6,00
